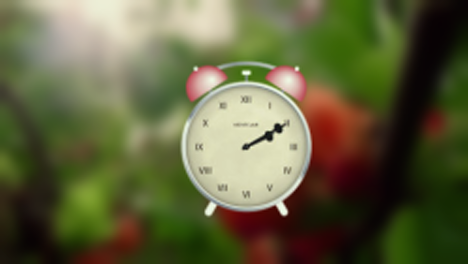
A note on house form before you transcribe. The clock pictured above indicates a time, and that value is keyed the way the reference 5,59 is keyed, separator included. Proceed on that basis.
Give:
2,10
